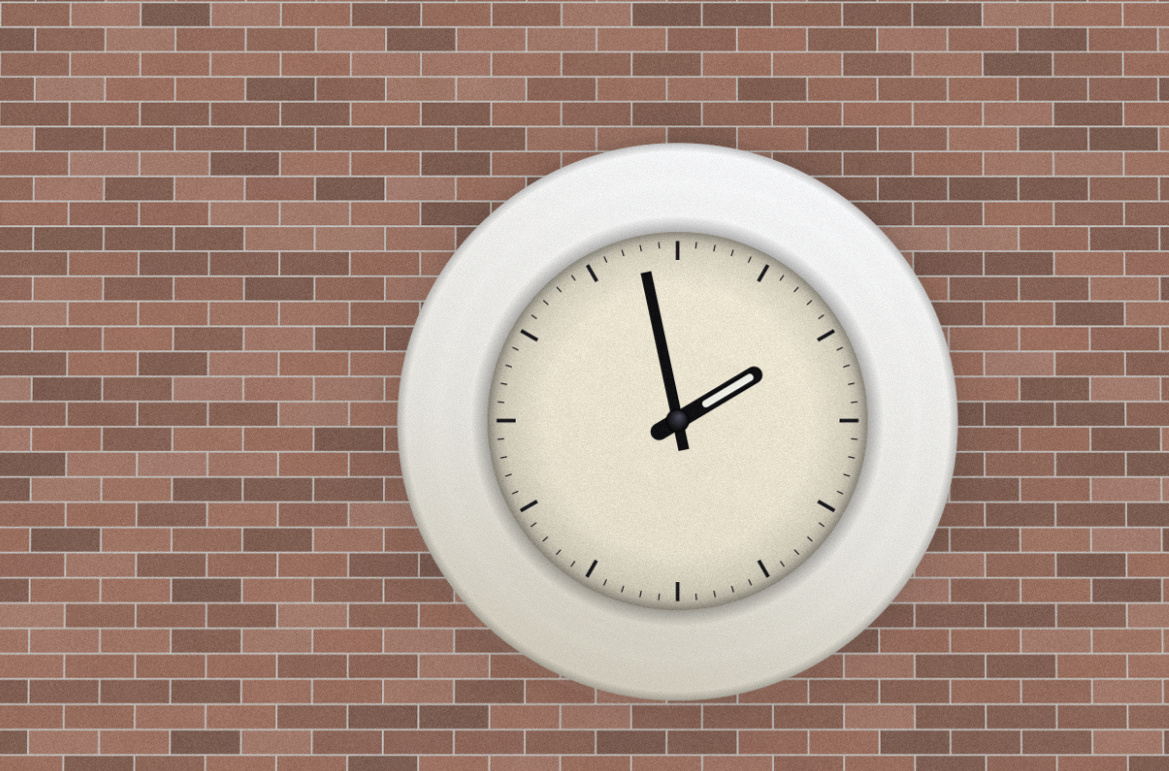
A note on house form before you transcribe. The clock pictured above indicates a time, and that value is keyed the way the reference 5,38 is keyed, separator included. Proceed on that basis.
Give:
1,58
